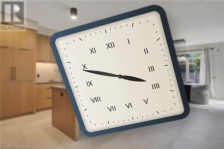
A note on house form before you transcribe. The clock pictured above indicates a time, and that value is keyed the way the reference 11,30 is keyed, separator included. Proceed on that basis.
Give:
3,49
